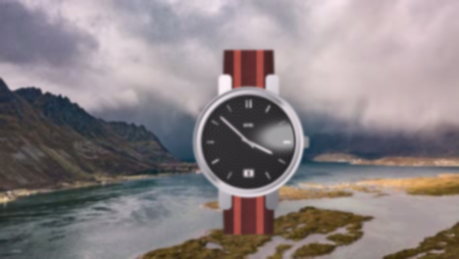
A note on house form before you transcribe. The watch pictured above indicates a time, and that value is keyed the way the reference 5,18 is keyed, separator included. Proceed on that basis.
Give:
3,52
